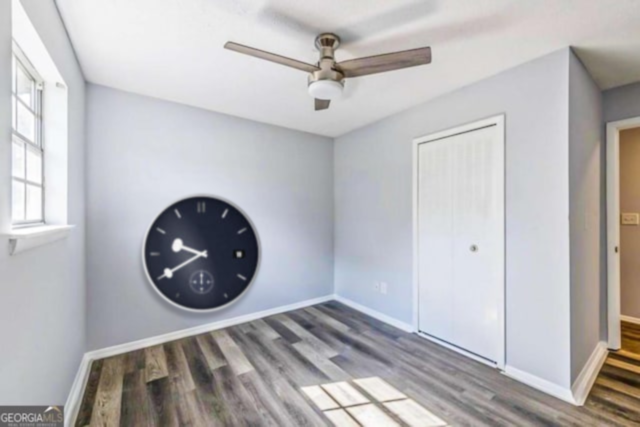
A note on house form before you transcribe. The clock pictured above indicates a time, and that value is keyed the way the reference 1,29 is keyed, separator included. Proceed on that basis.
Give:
9,40
